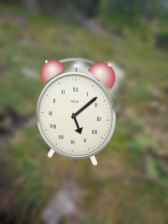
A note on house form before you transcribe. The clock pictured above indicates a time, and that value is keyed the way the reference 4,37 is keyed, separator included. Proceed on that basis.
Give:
5,08
